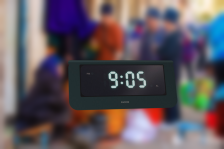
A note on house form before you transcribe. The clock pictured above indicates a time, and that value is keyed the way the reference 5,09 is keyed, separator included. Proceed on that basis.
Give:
9,05
